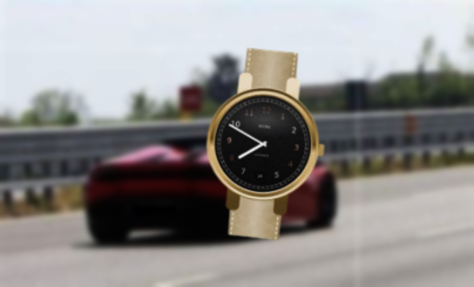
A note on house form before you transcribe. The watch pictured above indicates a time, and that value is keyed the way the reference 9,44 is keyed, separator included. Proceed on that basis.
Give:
7,49
